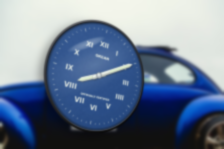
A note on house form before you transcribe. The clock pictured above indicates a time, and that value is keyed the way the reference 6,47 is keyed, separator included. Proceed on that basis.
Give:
8,10
